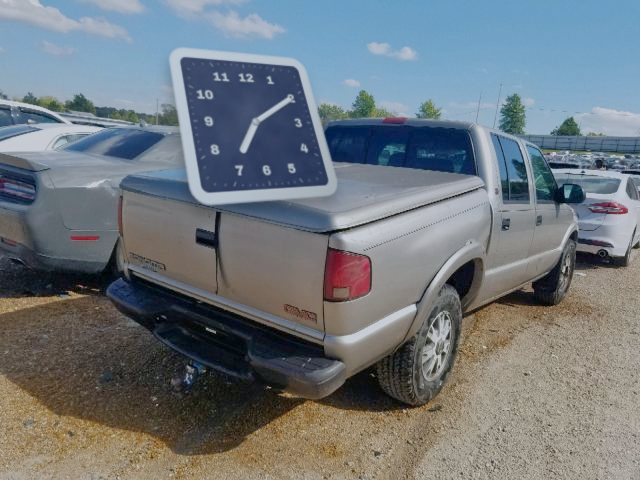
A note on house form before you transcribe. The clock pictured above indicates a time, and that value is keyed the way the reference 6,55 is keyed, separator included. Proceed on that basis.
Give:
7,10
